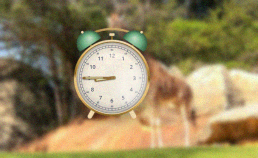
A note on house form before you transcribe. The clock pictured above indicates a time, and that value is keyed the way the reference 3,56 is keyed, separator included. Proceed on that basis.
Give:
8,45
